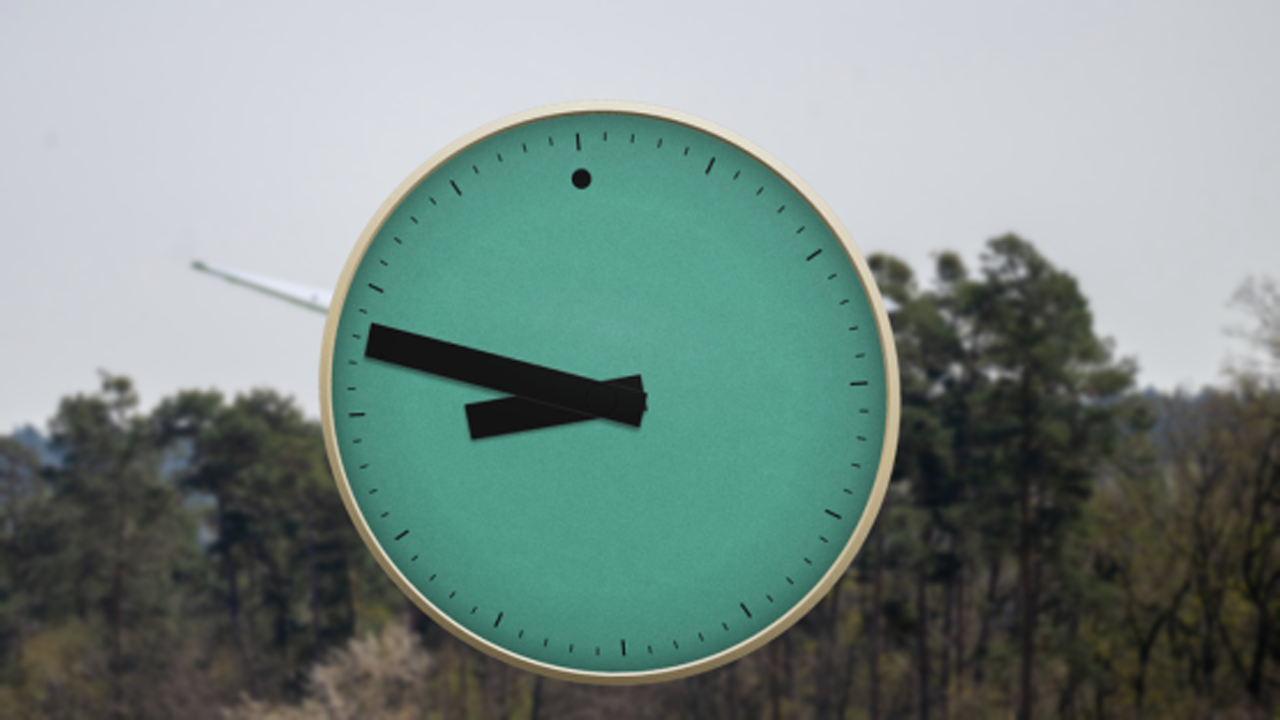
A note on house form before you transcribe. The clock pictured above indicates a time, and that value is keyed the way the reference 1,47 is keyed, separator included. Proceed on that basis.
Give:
8,48
